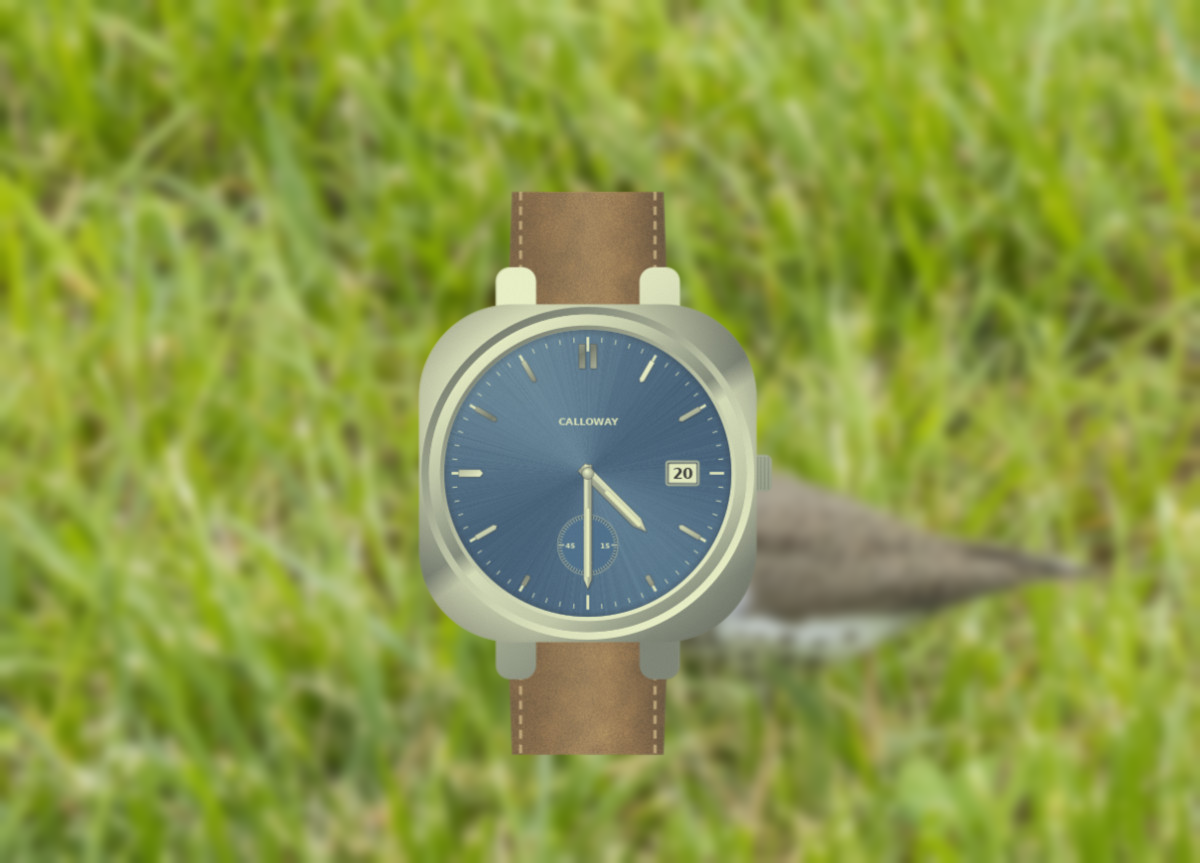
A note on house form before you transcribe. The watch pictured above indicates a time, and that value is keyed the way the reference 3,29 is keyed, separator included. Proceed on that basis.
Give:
4,30
